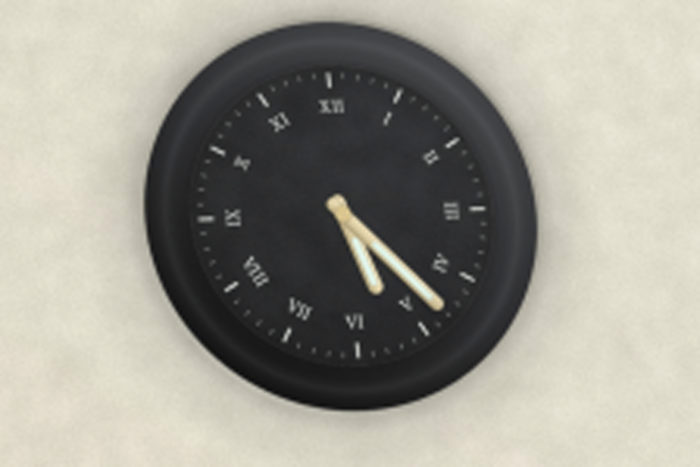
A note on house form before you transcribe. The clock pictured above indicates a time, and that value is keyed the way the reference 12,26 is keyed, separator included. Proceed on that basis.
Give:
5,23
